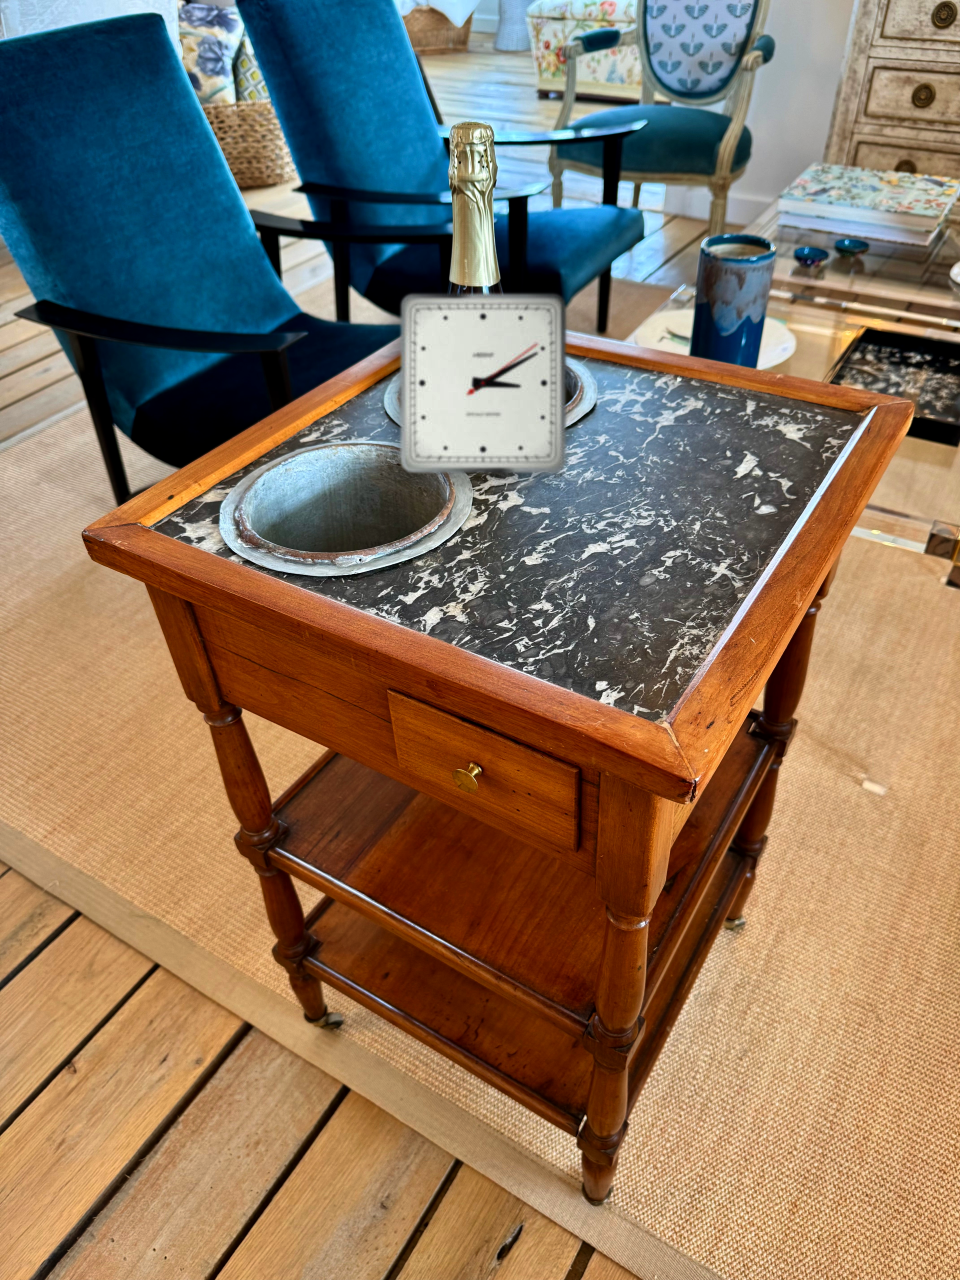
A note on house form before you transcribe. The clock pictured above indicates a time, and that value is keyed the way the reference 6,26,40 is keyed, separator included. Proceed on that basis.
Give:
3,10,09
